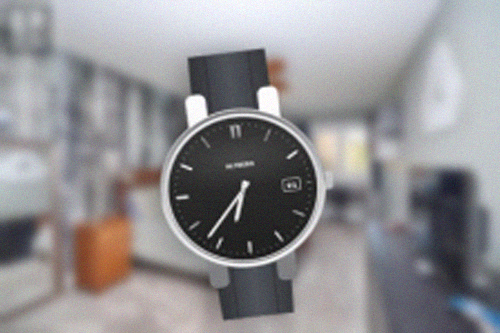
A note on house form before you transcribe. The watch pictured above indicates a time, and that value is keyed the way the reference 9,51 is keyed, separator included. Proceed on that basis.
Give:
6,37
